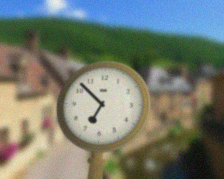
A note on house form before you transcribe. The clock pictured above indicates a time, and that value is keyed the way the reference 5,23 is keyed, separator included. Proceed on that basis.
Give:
6,52
